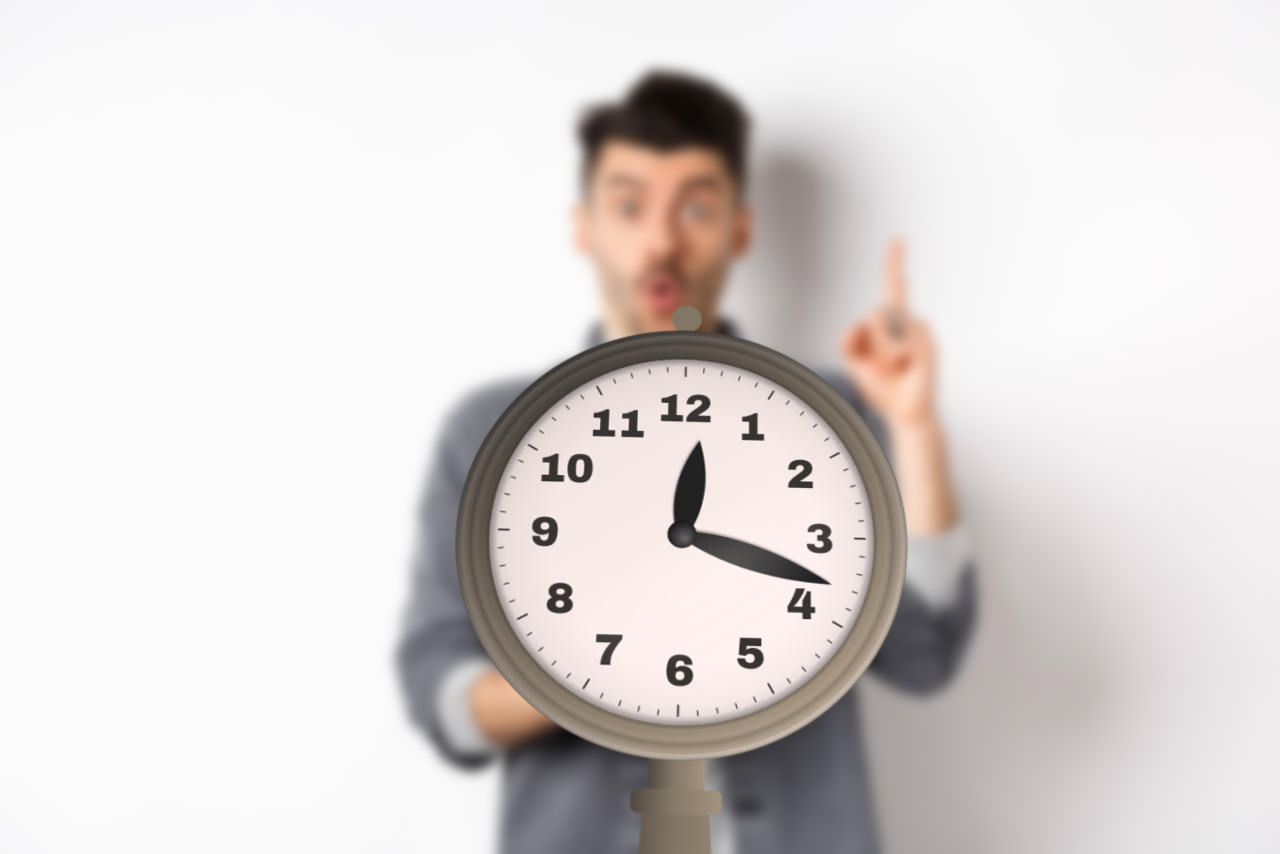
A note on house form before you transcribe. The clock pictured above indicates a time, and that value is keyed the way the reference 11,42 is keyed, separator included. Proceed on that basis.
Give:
12,18
